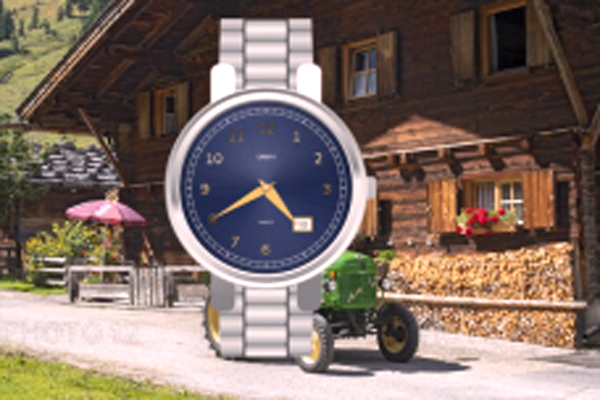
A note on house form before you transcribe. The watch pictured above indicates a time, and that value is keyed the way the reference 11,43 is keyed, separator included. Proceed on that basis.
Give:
4,40
